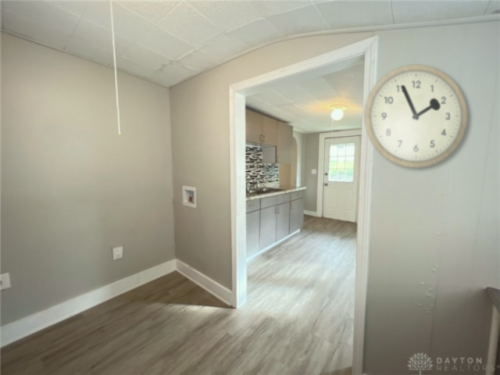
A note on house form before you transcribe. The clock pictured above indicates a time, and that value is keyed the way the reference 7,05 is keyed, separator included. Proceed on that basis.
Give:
1,56
